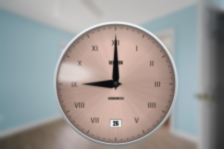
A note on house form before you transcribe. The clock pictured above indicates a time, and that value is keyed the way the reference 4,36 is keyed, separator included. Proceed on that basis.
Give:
9,00
